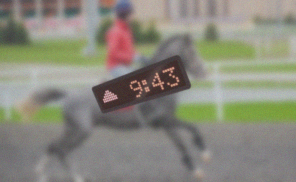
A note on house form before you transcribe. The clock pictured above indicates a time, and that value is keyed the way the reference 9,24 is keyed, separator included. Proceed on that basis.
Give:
9,43
